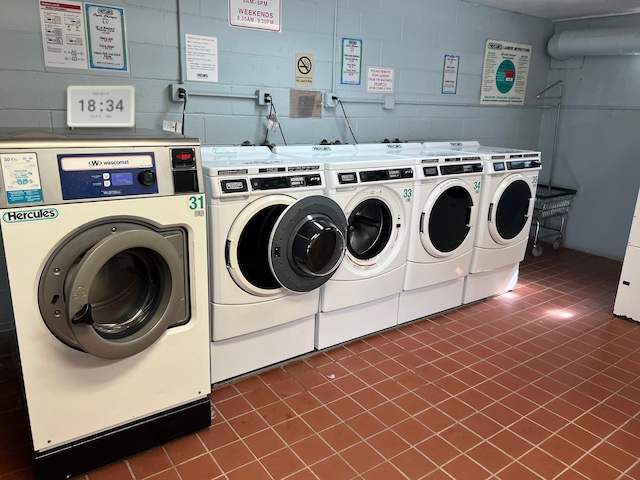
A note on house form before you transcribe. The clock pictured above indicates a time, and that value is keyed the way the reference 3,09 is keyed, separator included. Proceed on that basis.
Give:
18,34
